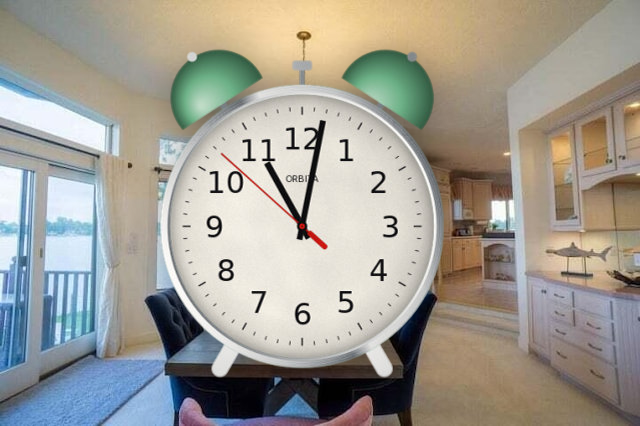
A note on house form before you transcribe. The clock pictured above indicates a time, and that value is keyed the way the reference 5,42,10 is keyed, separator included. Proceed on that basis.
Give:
11,01,52
